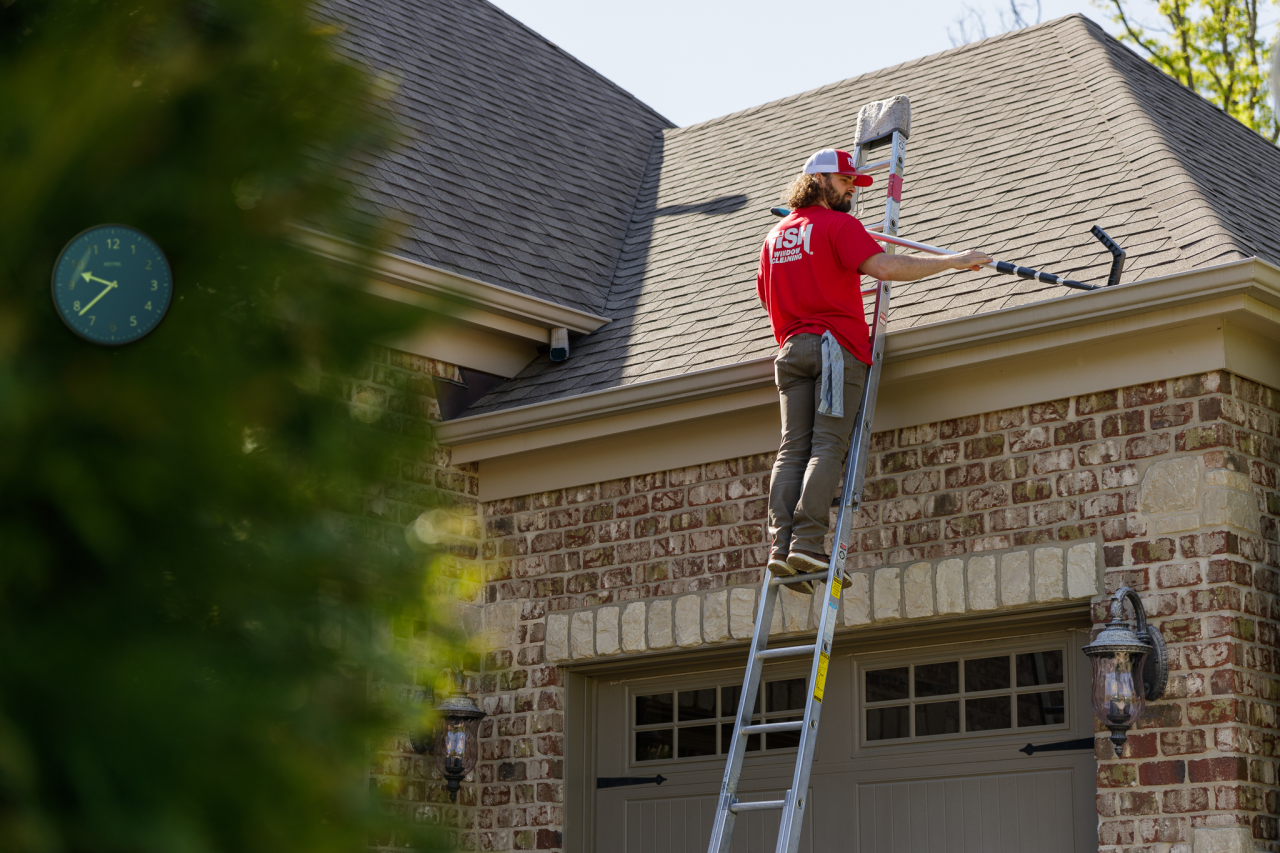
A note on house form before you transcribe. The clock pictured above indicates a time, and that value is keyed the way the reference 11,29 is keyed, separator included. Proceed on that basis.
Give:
9,38
